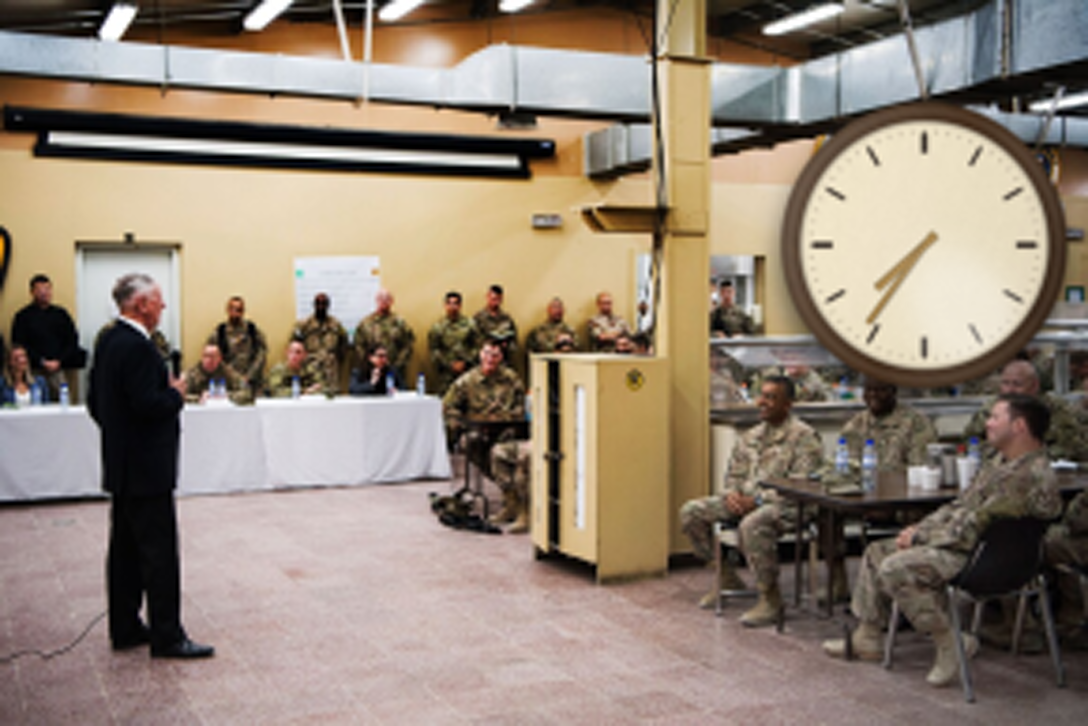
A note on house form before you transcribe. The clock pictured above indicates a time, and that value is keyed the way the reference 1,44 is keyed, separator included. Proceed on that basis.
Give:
7,36
